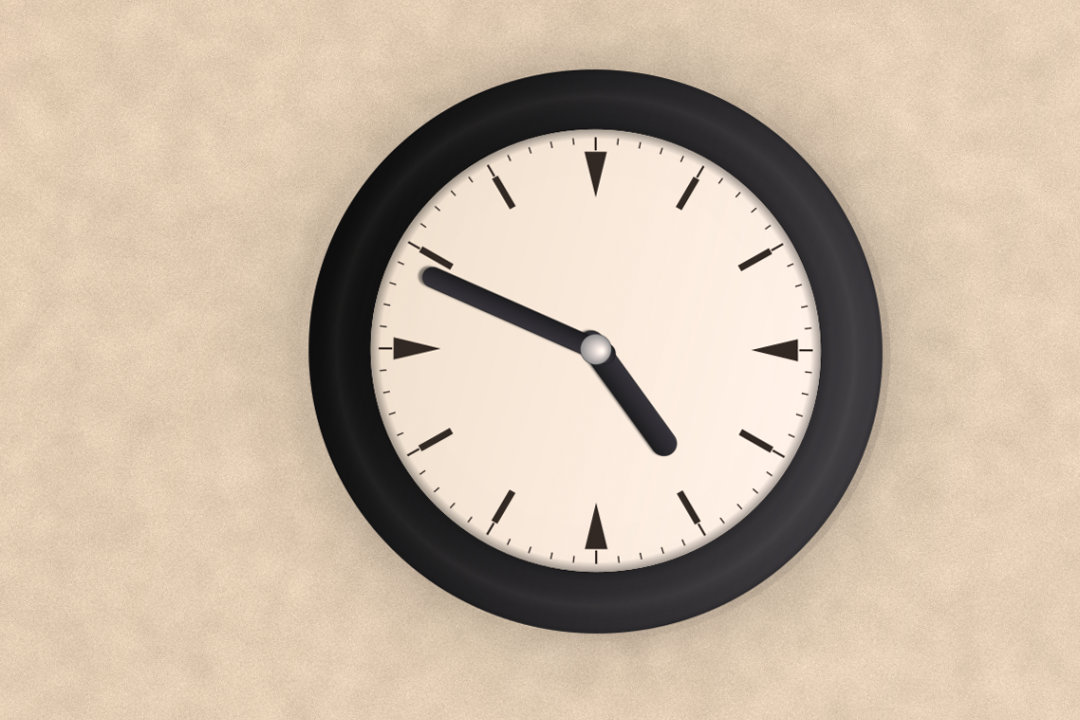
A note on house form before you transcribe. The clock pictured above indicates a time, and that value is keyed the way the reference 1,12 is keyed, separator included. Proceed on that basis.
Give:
4,49
